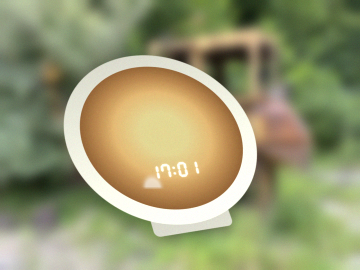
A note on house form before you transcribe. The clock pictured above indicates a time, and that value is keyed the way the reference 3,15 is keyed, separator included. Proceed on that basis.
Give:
17,01
